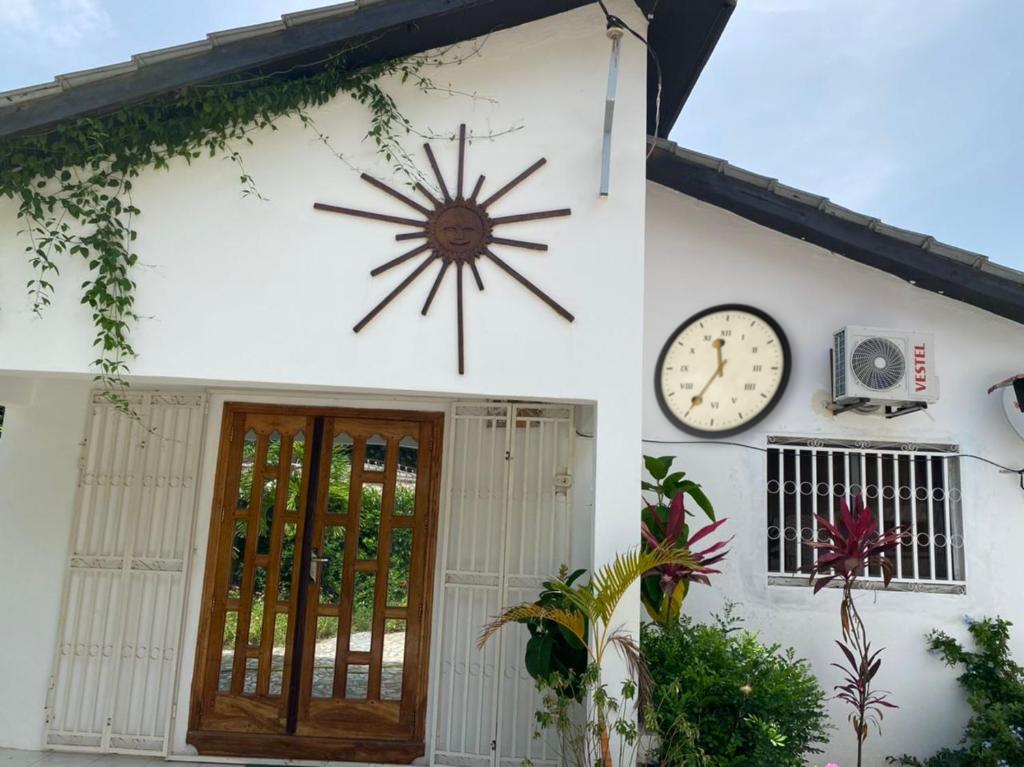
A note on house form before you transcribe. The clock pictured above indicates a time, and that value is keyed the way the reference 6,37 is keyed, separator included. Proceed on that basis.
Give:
11,35
